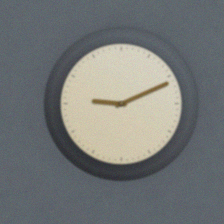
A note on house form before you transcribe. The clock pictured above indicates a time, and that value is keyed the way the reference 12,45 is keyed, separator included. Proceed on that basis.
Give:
9,11
